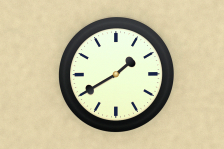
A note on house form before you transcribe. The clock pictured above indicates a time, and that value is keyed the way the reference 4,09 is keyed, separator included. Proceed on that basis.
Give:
1,40
